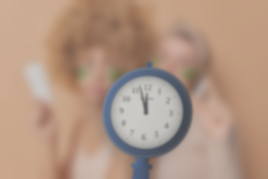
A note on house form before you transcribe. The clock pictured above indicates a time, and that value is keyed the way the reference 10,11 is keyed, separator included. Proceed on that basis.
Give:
11,57
